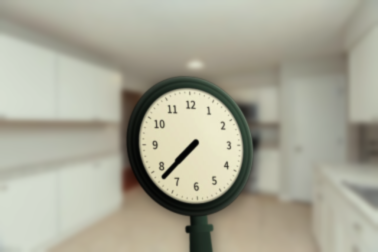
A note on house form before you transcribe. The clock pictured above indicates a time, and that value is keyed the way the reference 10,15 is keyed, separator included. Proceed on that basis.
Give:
7,38
